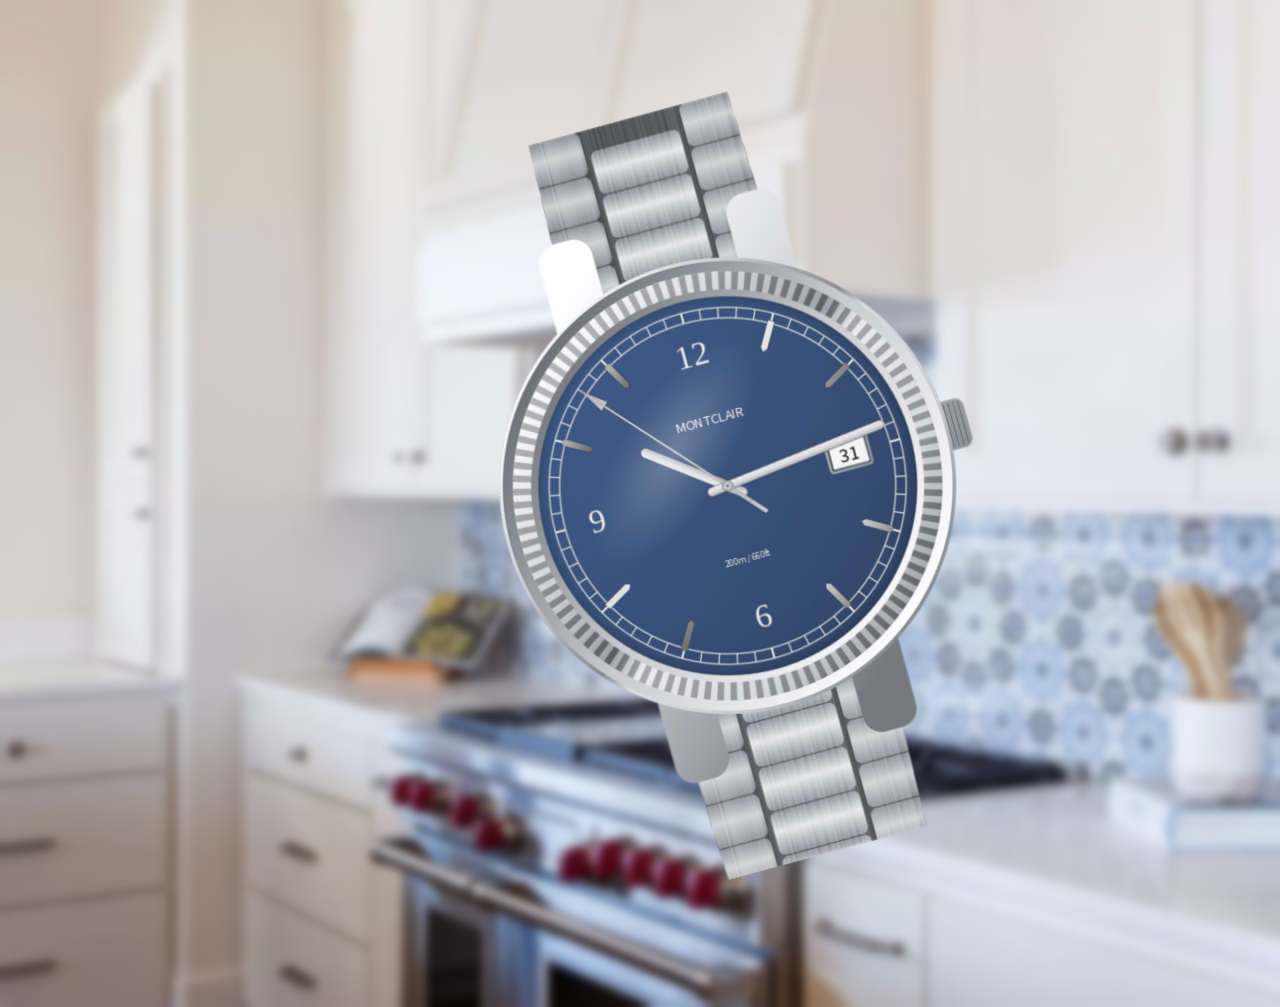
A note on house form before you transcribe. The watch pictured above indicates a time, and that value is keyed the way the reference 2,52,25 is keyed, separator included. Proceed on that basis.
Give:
10,13,53
